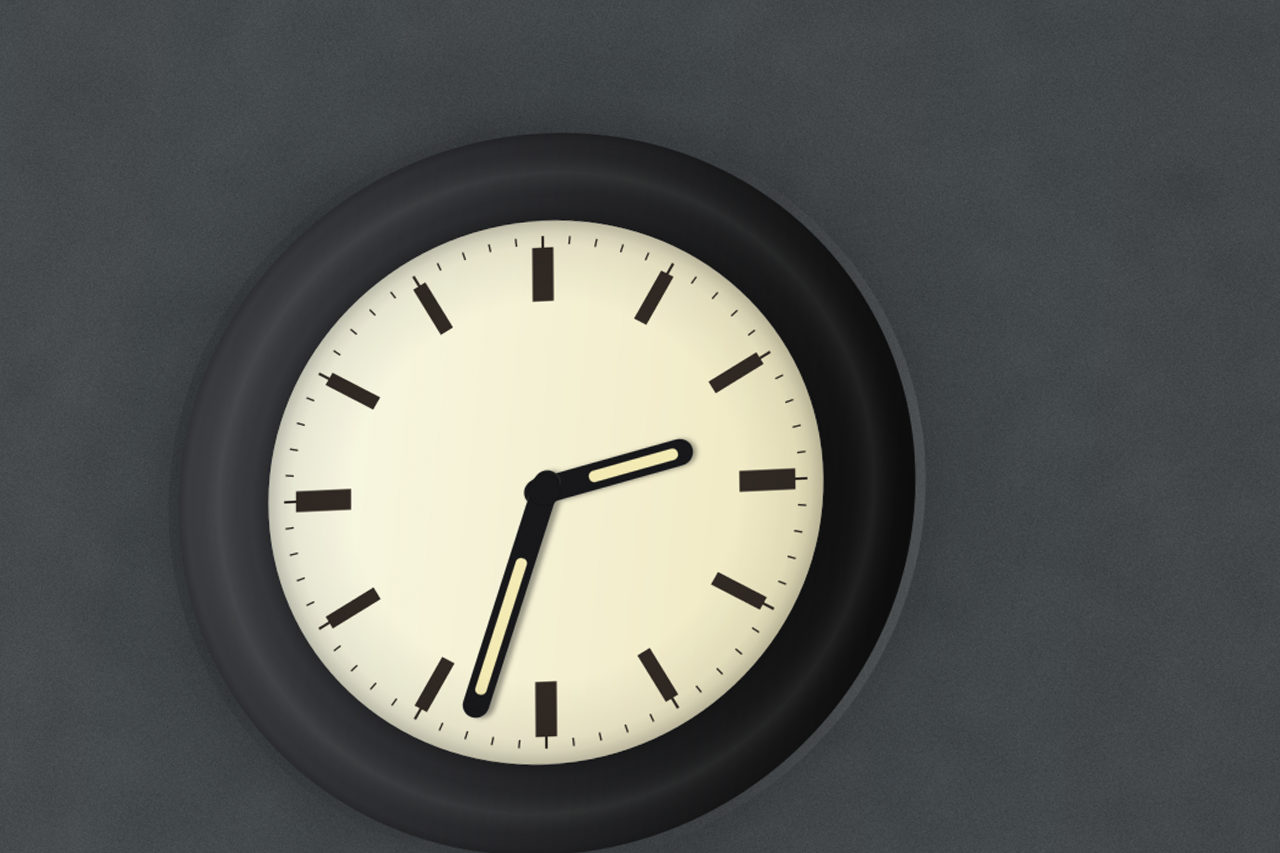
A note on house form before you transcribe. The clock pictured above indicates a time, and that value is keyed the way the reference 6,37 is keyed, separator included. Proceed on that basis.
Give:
2,33
